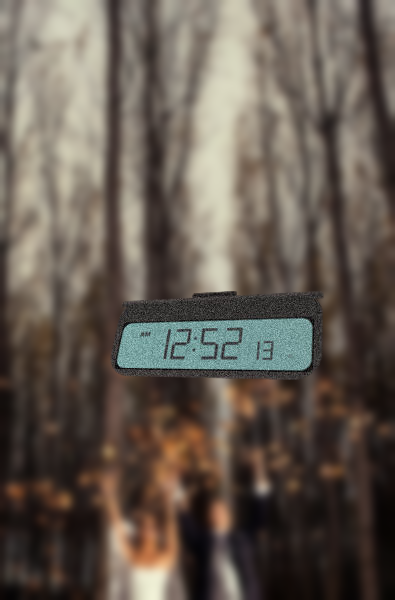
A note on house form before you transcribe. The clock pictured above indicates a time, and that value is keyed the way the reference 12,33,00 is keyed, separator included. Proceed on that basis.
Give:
12,52,13
